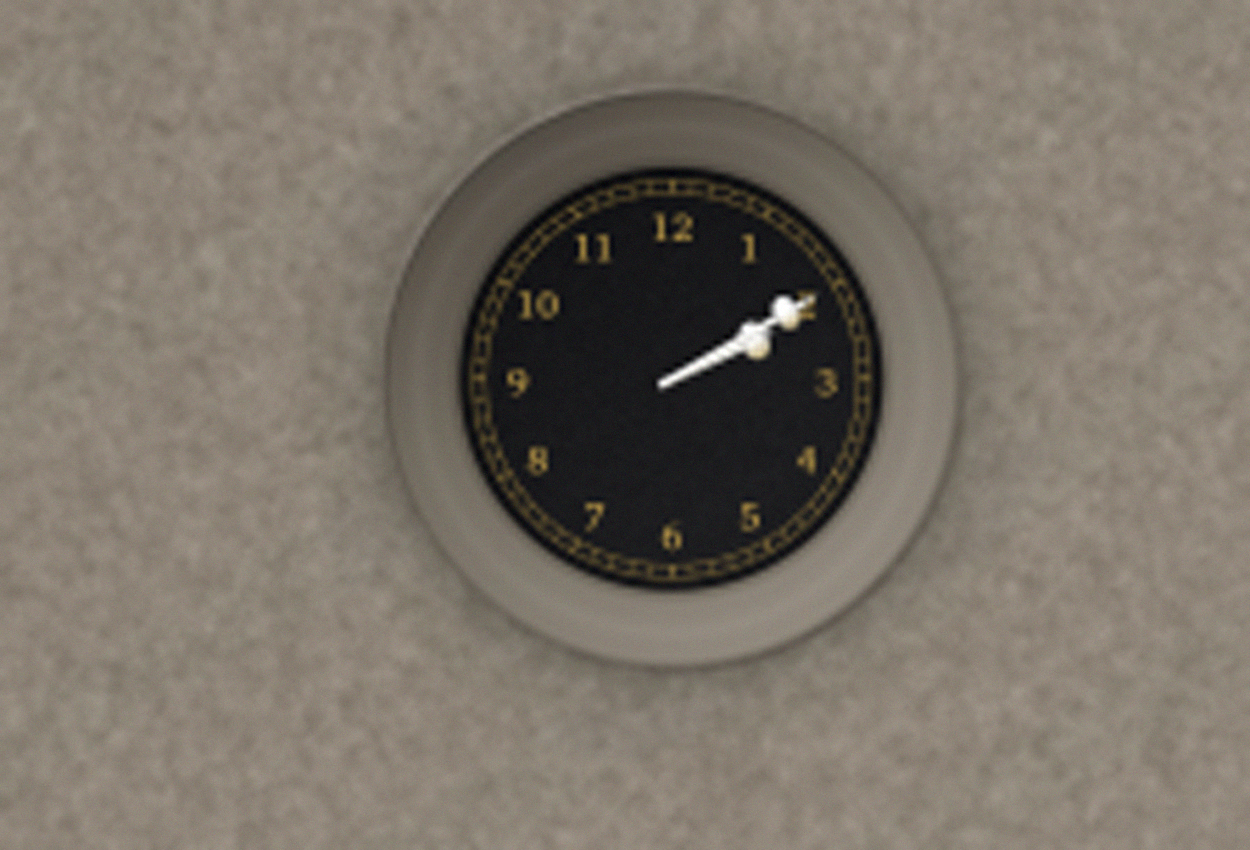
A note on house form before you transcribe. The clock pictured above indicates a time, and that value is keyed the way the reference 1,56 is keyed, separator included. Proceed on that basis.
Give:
2,10
